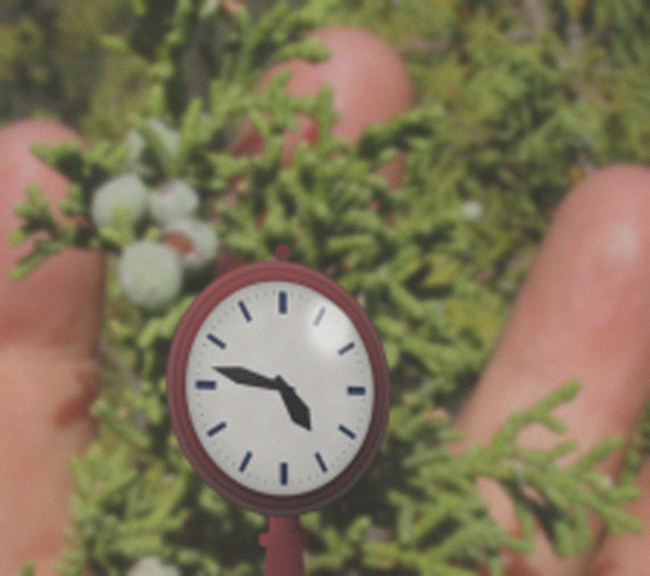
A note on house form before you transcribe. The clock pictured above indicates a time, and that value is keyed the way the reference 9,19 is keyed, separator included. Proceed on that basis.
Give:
4,47
